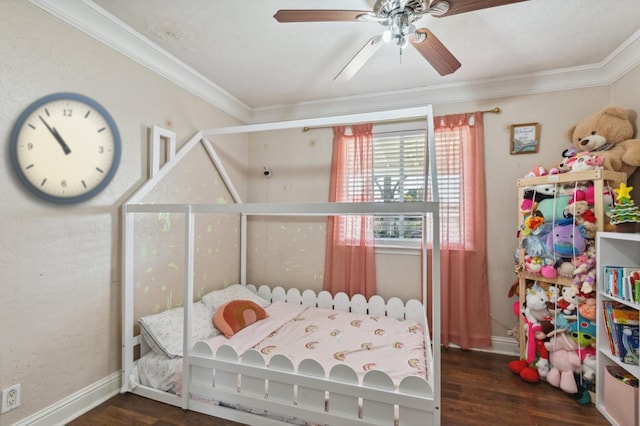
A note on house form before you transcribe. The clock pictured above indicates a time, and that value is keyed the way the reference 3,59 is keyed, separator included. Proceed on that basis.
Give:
10,53
